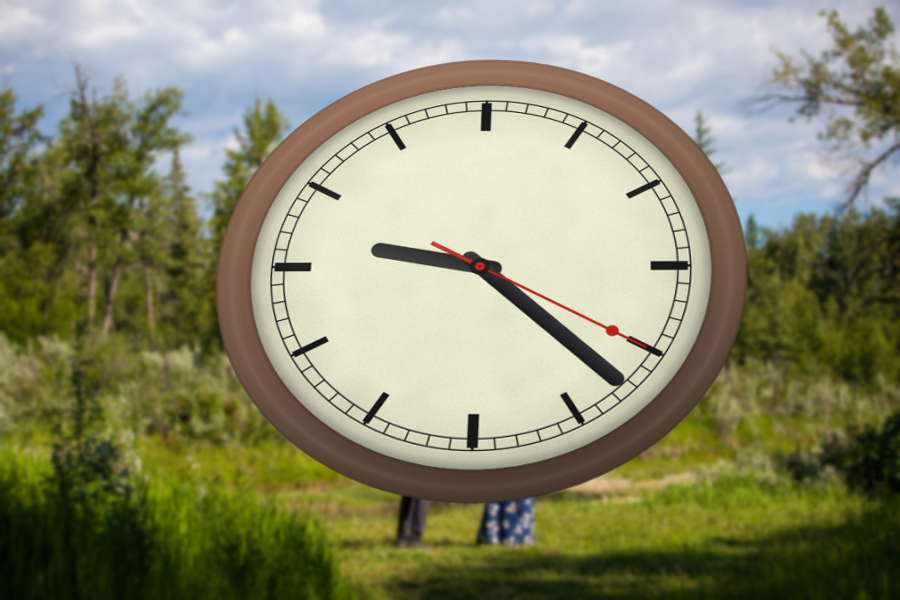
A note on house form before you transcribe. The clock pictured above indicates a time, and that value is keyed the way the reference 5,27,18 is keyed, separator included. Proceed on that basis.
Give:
9,22,20
